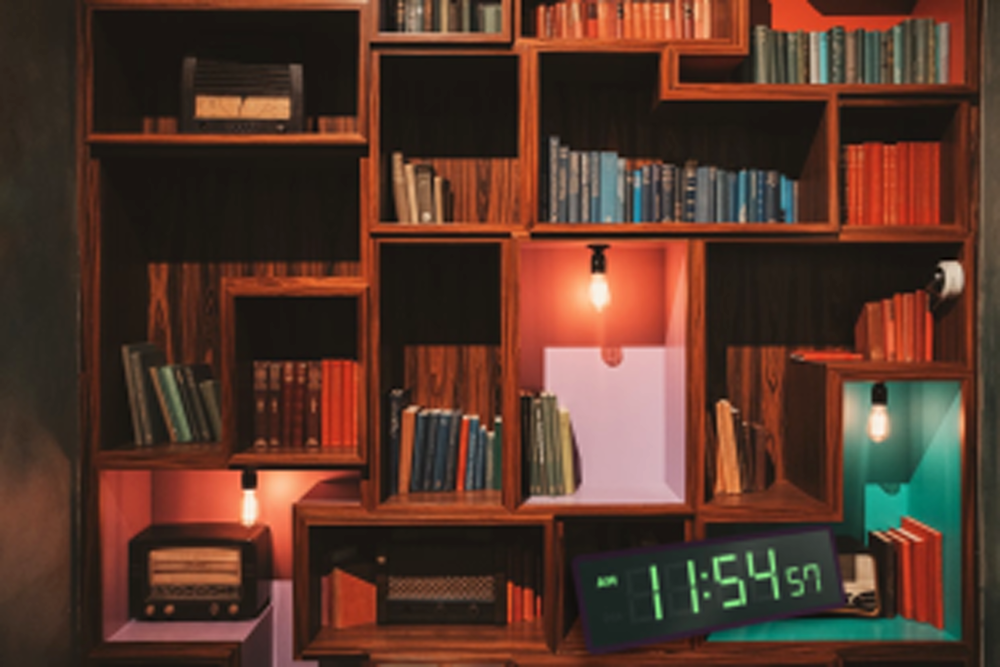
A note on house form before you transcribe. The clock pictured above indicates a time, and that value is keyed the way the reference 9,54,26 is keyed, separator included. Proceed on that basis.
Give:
11,54,57
